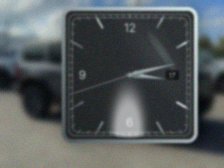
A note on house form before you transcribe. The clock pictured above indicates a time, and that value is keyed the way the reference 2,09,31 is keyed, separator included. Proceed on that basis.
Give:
3,12,42
